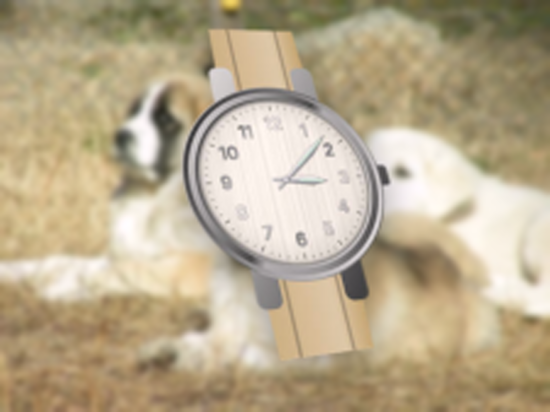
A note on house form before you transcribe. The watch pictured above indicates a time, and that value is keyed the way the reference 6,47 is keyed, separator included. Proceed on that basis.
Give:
3,08
